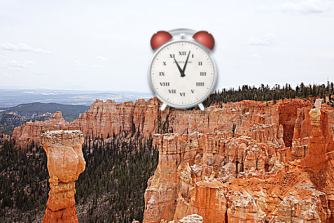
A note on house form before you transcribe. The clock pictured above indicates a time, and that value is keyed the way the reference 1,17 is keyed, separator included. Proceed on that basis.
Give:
11,03
